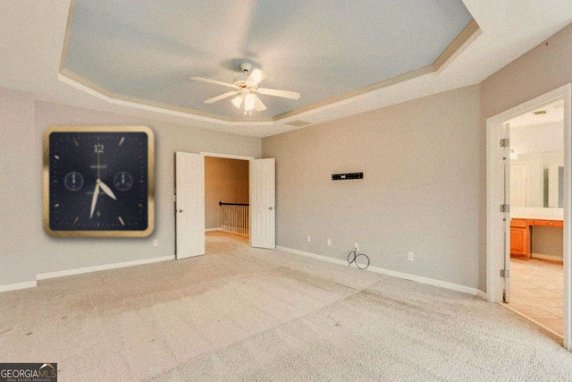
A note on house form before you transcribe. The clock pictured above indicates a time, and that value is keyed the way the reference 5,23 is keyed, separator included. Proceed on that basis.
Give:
4,32
